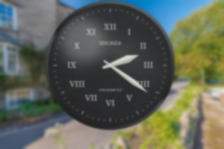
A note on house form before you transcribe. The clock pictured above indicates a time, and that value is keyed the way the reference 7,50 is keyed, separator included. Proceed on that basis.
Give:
2,21
